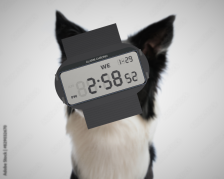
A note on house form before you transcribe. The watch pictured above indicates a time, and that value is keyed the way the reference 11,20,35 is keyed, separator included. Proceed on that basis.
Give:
2,58,52
